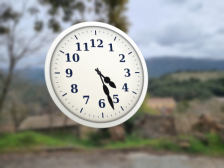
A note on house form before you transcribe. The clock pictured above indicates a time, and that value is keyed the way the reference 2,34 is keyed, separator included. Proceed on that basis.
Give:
4,27
